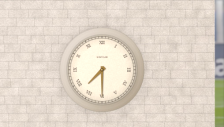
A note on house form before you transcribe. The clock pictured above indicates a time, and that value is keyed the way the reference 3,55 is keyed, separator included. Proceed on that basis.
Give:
7,30
